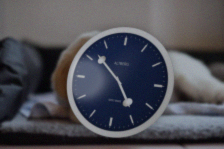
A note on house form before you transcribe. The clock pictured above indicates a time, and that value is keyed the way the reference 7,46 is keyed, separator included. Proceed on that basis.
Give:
4,52
